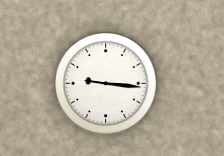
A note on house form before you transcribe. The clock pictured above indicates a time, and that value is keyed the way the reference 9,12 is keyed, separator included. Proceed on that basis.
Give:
9,16
